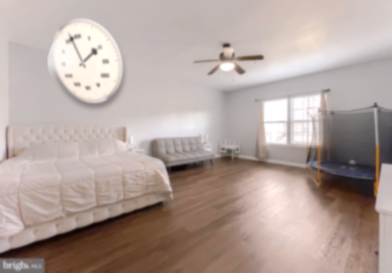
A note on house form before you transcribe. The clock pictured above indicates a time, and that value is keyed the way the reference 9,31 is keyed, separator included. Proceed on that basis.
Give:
1,57
